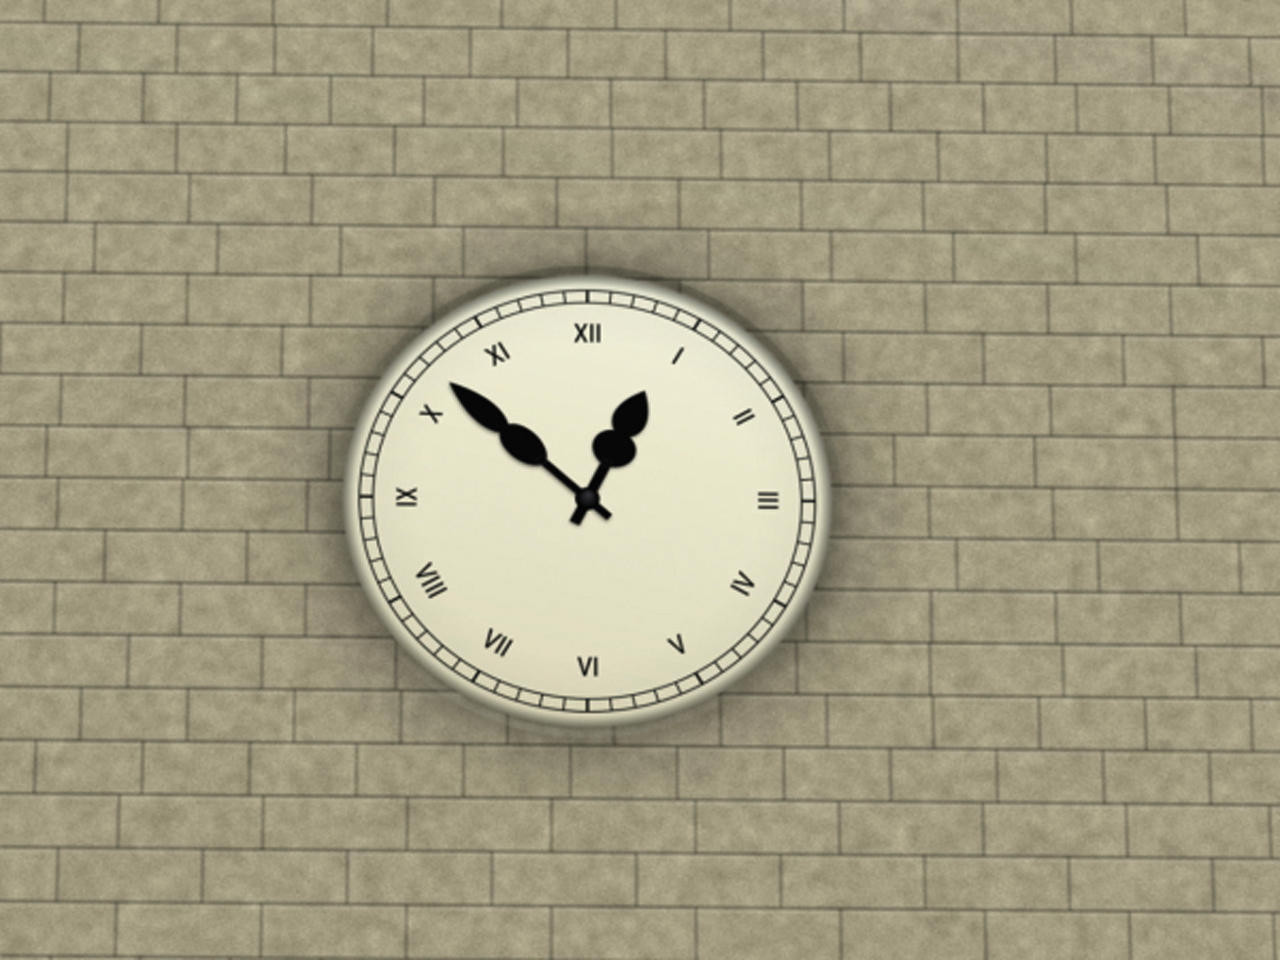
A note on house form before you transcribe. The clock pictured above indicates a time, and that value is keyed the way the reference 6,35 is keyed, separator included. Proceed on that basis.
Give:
12,52
